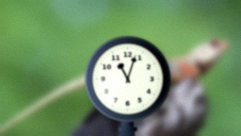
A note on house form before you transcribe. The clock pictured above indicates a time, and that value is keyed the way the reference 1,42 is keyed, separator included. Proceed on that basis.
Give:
11,03
